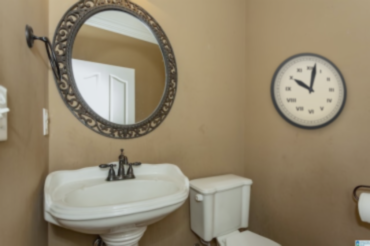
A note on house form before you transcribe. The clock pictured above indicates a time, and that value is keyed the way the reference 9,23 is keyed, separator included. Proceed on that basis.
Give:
10,02
